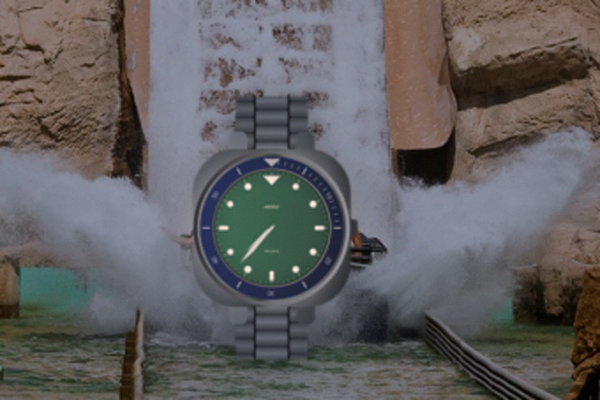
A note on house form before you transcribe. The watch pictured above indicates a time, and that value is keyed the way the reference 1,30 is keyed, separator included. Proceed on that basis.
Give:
7,37
